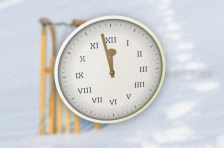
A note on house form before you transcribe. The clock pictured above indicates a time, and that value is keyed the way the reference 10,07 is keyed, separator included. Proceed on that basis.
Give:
11,58
